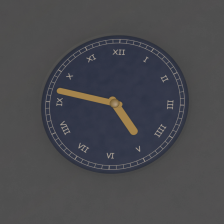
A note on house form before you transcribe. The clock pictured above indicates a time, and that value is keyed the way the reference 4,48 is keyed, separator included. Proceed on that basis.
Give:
4,47
